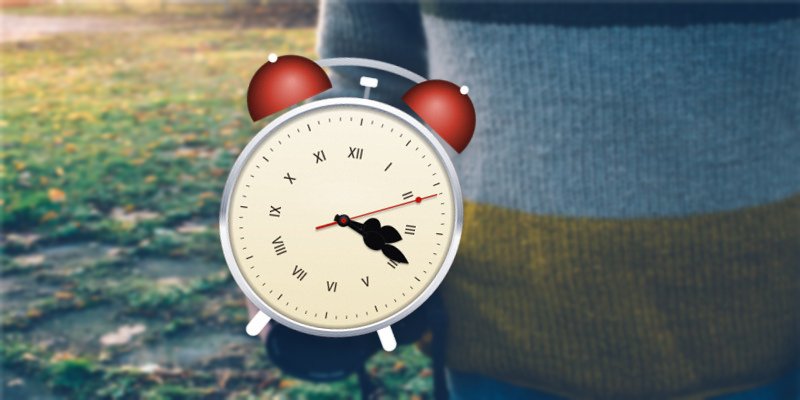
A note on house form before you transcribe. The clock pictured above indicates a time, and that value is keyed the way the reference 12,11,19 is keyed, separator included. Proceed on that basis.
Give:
3,19,11
